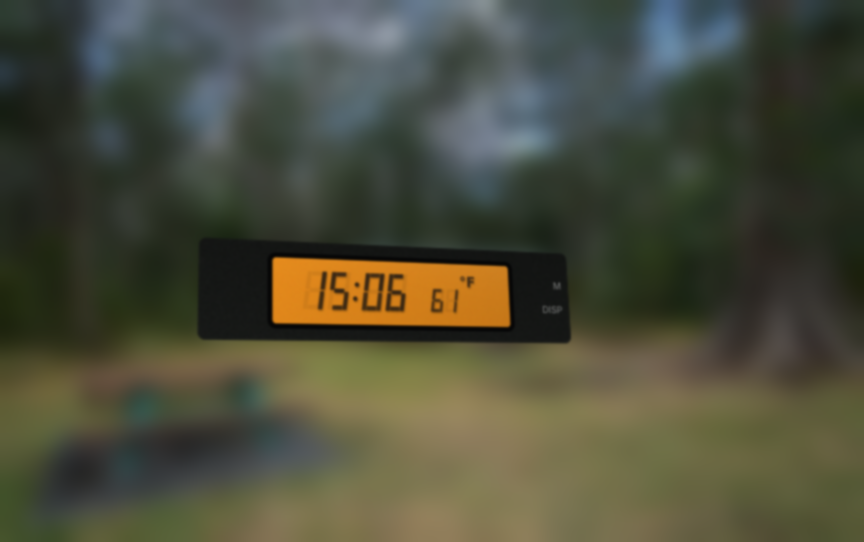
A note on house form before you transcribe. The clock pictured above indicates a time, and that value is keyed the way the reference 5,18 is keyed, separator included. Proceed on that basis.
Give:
15,06
